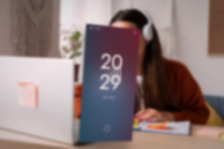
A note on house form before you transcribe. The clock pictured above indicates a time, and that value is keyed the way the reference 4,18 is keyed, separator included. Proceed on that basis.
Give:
20,29
